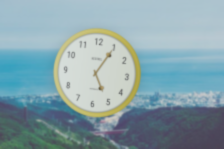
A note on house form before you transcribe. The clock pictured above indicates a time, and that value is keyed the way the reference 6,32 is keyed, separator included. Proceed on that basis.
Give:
5,05
